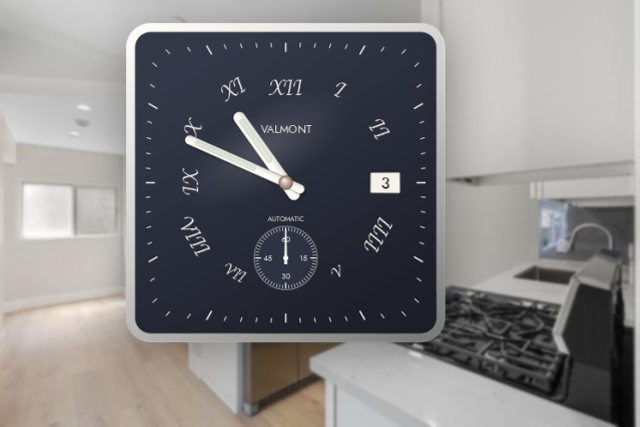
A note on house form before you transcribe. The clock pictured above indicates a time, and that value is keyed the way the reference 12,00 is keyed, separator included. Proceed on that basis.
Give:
10,49
